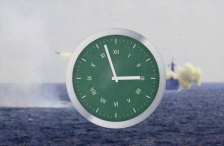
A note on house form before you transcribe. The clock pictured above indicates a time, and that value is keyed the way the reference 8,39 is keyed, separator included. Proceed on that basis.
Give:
2,57
